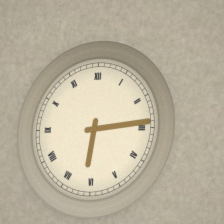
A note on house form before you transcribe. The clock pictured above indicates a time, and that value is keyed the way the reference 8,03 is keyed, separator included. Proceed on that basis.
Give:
6,14
